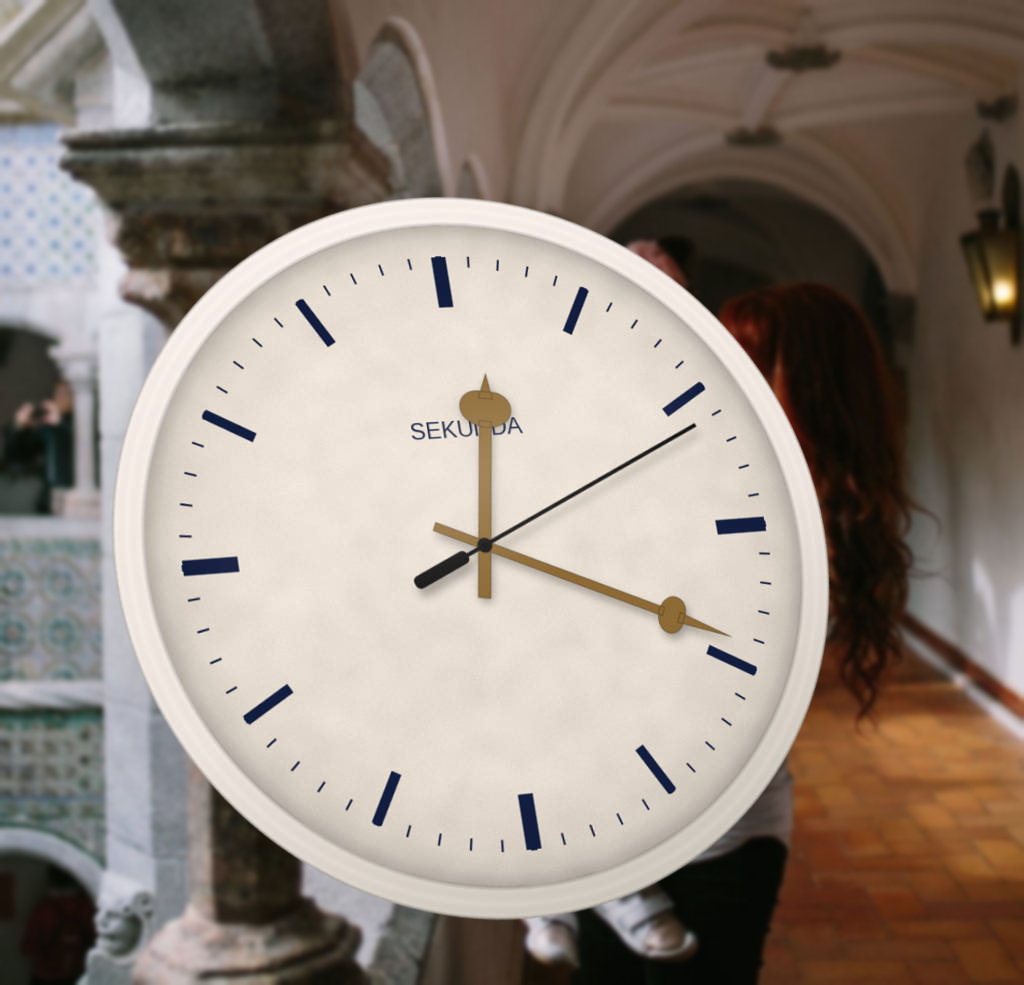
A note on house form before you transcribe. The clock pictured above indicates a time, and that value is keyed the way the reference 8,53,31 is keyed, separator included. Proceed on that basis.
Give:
12,19,11
